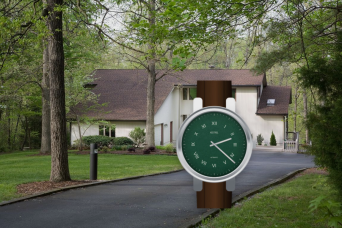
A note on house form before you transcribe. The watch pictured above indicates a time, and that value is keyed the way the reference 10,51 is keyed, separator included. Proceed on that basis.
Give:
2,22
